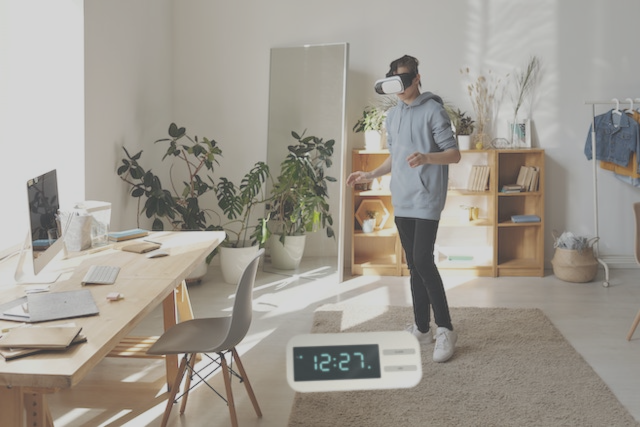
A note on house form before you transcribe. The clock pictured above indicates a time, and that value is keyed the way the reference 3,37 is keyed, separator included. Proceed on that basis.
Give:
12,27
